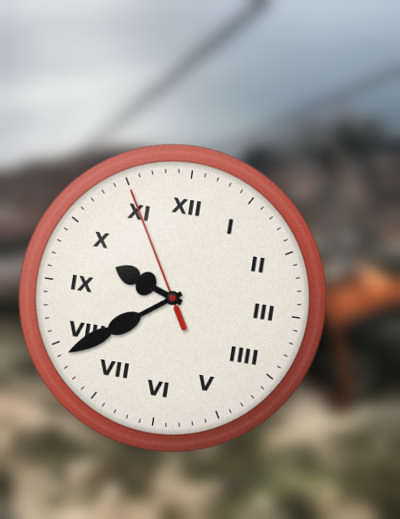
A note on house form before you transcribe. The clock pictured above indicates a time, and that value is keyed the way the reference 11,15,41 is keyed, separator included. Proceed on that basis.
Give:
9,38,55
